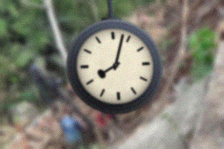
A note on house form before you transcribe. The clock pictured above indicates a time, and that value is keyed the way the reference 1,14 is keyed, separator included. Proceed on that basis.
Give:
8,03
